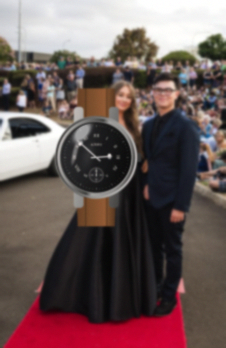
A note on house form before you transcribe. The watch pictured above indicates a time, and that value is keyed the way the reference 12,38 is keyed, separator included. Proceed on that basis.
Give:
2,52
